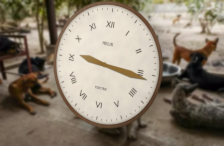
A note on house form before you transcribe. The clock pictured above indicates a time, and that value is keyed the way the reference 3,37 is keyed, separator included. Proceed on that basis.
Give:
9,16
